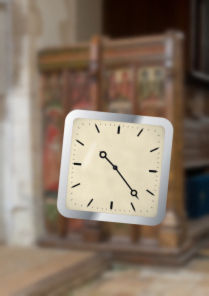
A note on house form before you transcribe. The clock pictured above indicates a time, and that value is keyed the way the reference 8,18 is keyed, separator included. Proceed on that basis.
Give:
10,23
